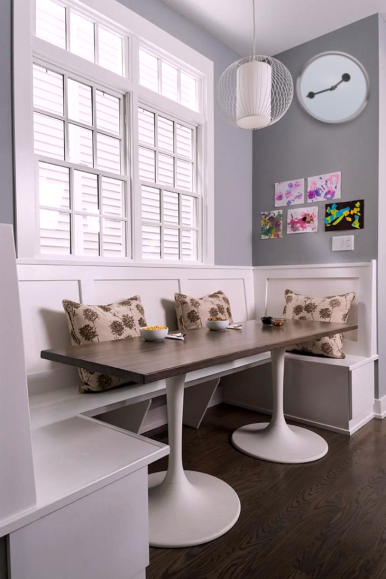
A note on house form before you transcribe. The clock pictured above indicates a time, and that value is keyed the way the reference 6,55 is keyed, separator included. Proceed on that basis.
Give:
1,42
